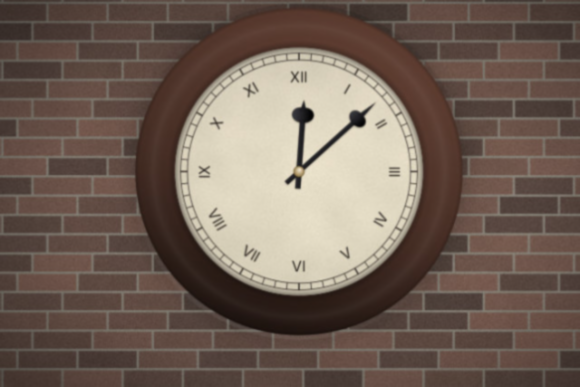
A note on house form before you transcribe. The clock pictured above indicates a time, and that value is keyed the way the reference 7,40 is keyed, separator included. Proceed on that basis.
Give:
12,08
